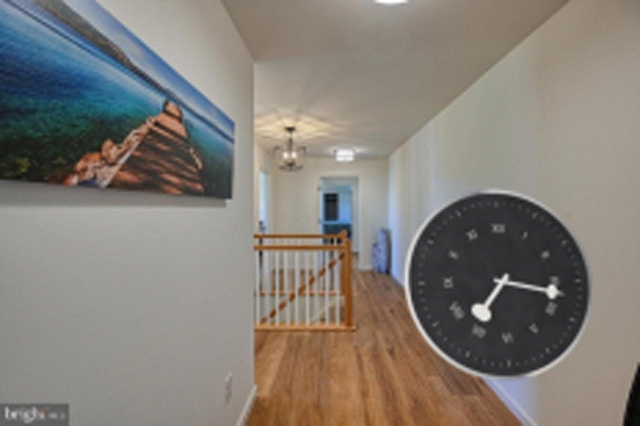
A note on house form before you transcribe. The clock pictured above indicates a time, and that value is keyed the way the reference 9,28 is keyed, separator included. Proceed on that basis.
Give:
7,17
